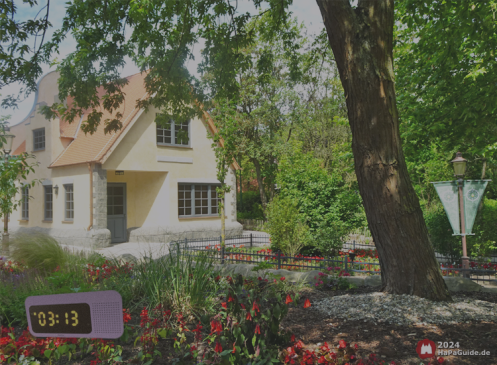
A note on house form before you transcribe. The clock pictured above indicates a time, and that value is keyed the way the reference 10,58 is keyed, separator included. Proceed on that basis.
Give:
3,13
